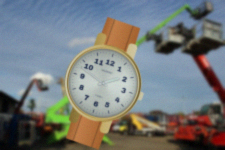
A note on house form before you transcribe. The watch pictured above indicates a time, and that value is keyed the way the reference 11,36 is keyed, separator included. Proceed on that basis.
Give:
1,48
